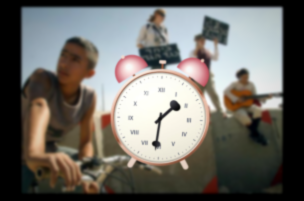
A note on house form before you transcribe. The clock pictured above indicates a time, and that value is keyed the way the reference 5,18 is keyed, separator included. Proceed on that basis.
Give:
1,31
